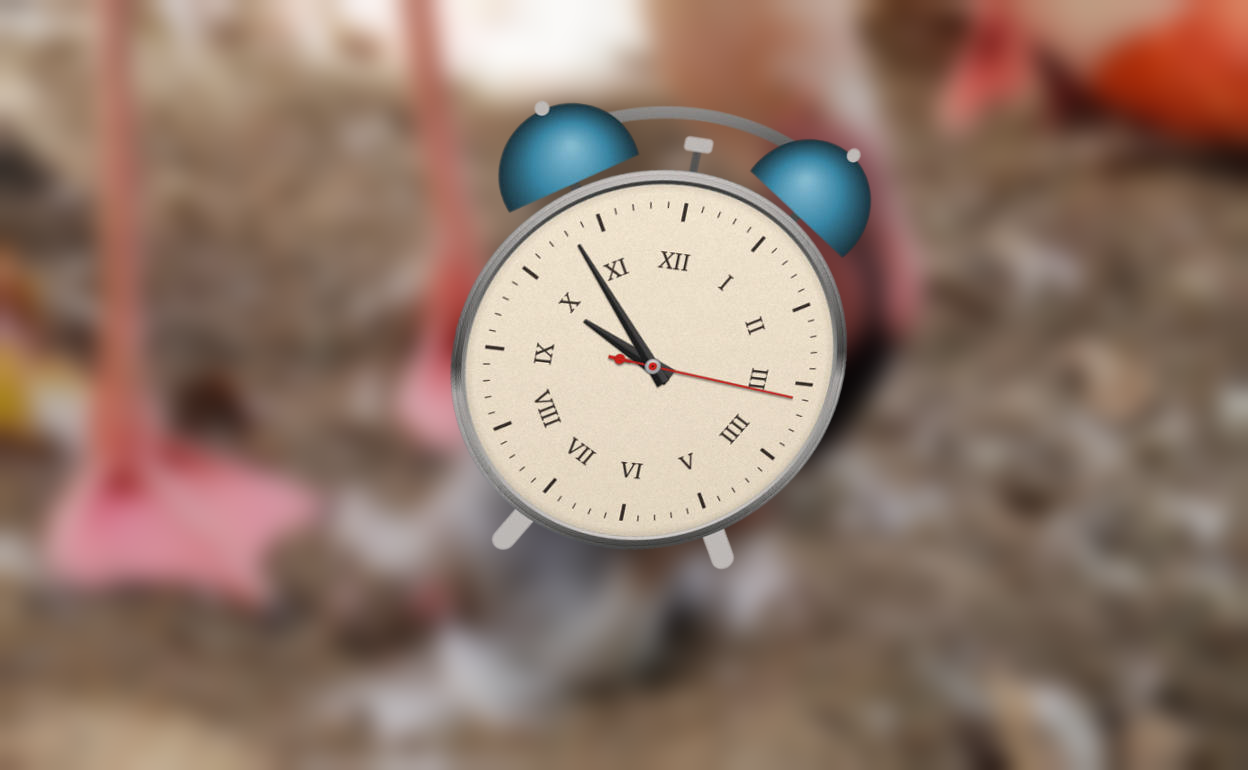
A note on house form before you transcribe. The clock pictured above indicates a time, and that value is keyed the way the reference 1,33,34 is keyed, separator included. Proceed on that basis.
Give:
9,53,16
